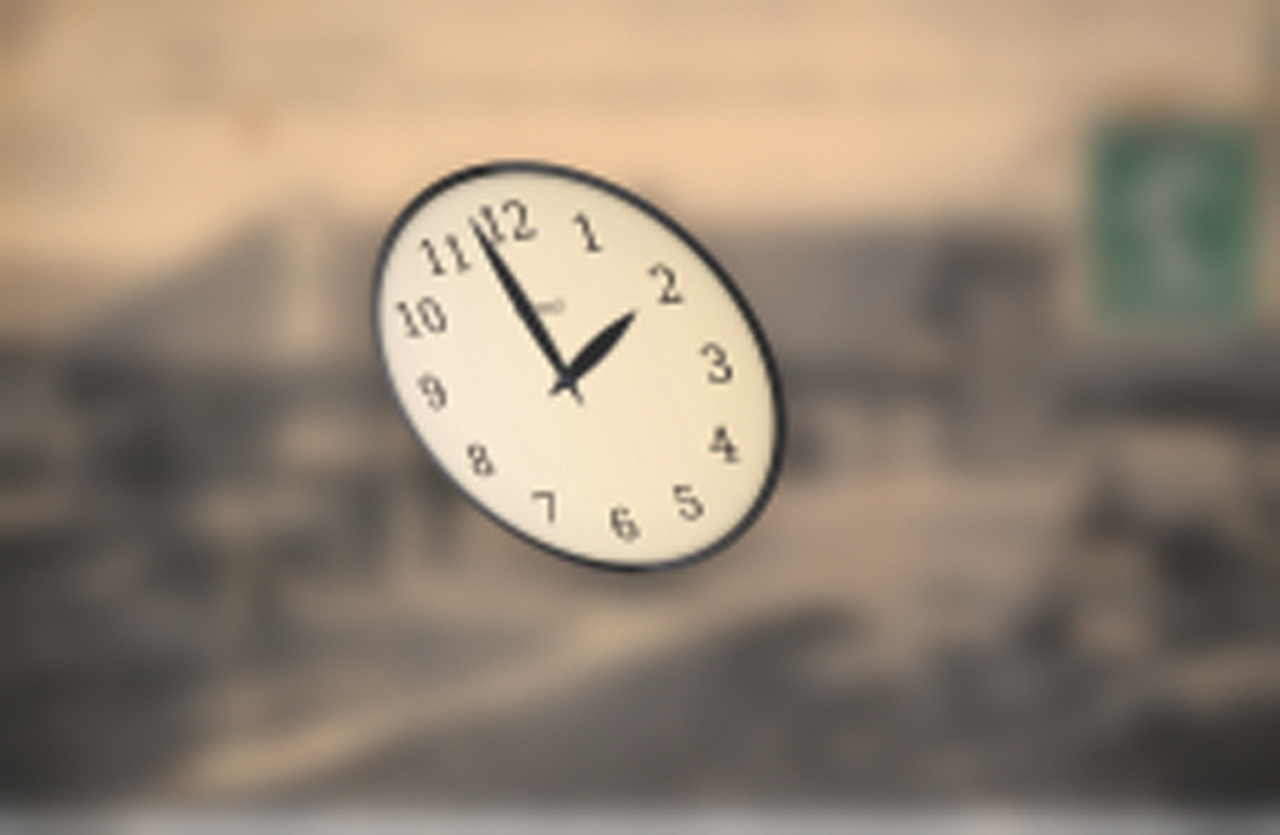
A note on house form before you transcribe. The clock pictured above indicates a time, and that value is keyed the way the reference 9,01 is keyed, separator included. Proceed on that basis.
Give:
1,58
